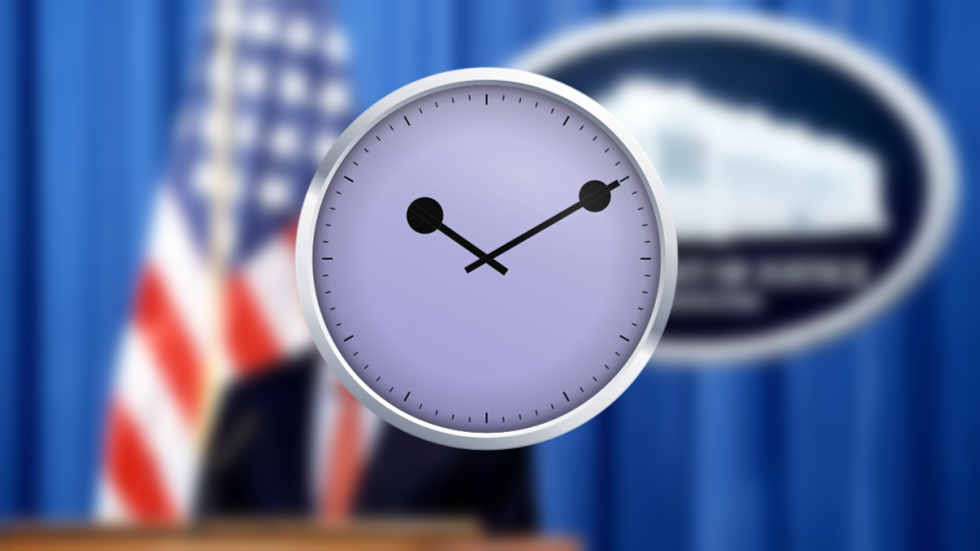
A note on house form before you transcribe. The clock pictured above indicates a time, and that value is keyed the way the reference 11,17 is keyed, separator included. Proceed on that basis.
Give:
10,10
